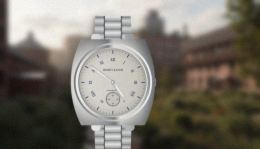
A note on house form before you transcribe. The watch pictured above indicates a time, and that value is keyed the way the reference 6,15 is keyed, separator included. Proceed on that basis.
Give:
4,51
